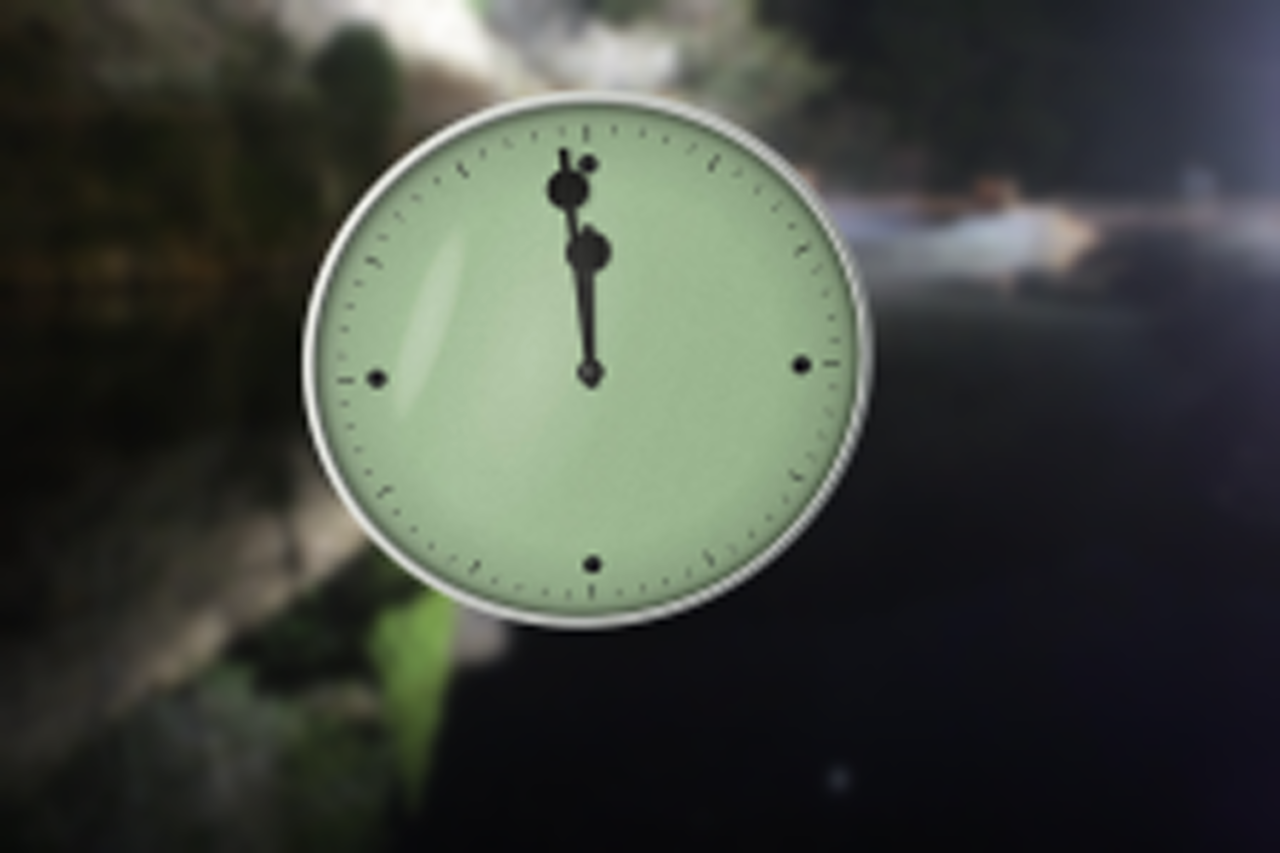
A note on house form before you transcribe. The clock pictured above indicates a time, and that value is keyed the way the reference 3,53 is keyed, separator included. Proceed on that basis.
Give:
11,59
